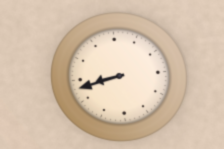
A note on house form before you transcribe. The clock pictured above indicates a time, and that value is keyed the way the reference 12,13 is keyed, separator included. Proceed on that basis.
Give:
8,43
